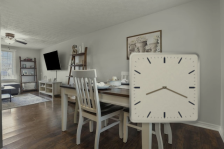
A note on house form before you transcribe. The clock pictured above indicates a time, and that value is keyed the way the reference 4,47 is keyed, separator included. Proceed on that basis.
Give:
8,19
